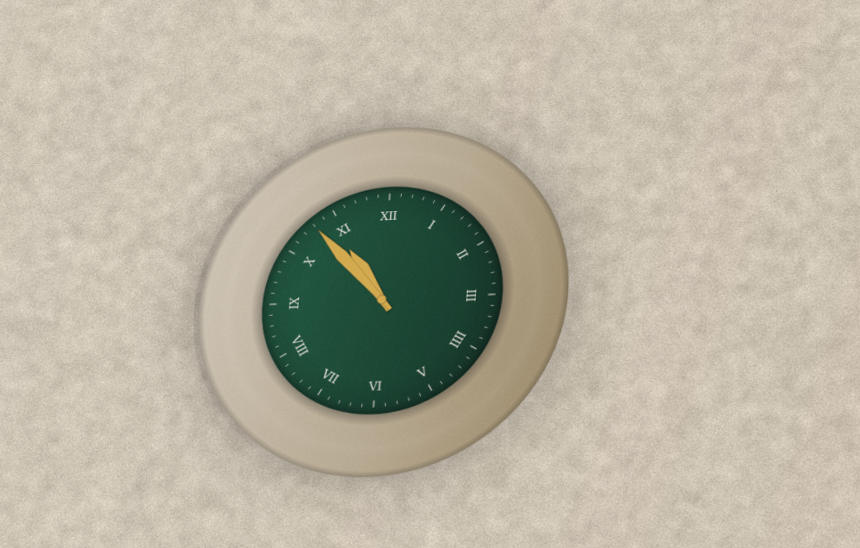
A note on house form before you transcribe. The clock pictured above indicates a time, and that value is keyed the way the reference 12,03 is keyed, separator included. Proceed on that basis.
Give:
10,53
